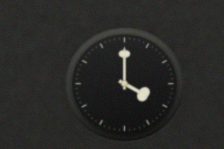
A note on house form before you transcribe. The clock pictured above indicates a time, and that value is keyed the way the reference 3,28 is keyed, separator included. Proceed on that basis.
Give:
4,00
